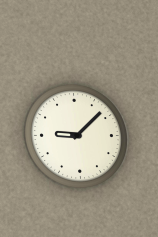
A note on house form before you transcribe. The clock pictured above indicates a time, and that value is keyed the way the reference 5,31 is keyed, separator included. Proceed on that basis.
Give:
9,08
